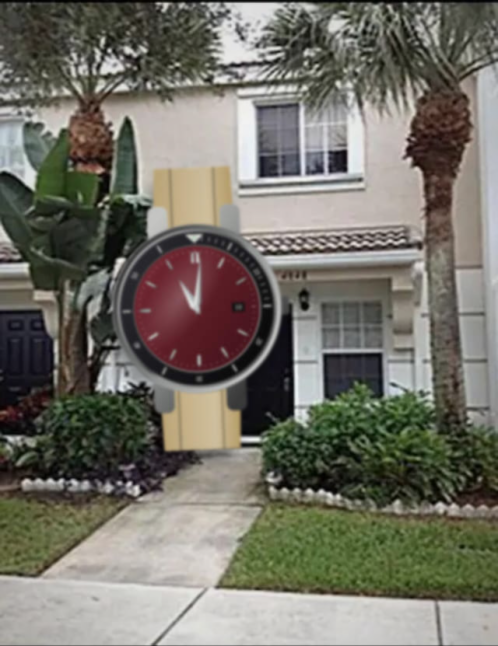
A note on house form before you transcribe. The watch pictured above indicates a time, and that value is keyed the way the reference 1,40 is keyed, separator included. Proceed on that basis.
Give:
11,01
